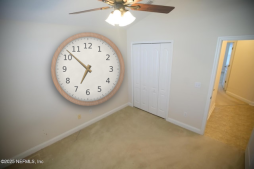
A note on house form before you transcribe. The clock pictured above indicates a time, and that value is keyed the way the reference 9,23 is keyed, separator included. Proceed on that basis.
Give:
6,52
